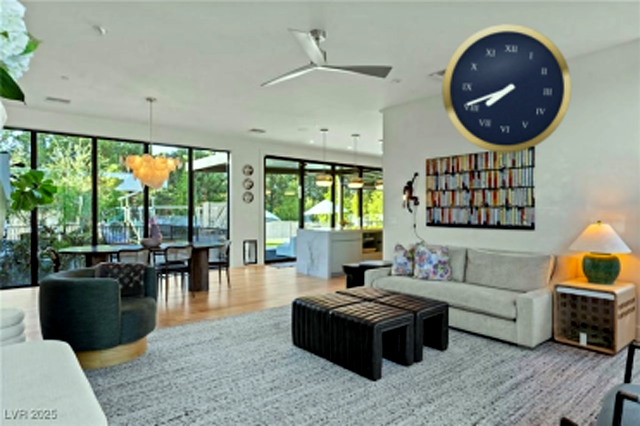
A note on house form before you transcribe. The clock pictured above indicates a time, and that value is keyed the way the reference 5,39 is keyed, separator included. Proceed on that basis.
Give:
7,41
